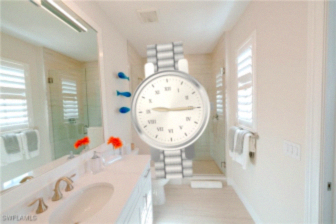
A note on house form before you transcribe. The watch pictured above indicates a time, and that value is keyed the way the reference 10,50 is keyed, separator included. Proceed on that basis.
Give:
9,15
